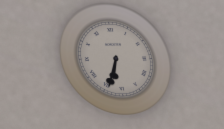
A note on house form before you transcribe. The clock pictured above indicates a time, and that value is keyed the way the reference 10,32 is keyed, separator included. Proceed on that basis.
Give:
6,34
